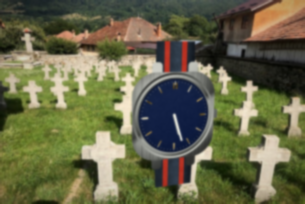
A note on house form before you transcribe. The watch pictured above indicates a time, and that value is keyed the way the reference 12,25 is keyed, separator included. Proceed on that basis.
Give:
5,27
